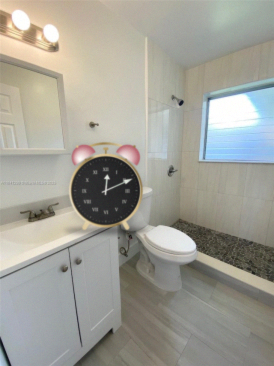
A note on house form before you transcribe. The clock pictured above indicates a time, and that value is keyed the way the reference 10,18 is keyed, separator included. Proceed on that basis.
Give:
12,11
